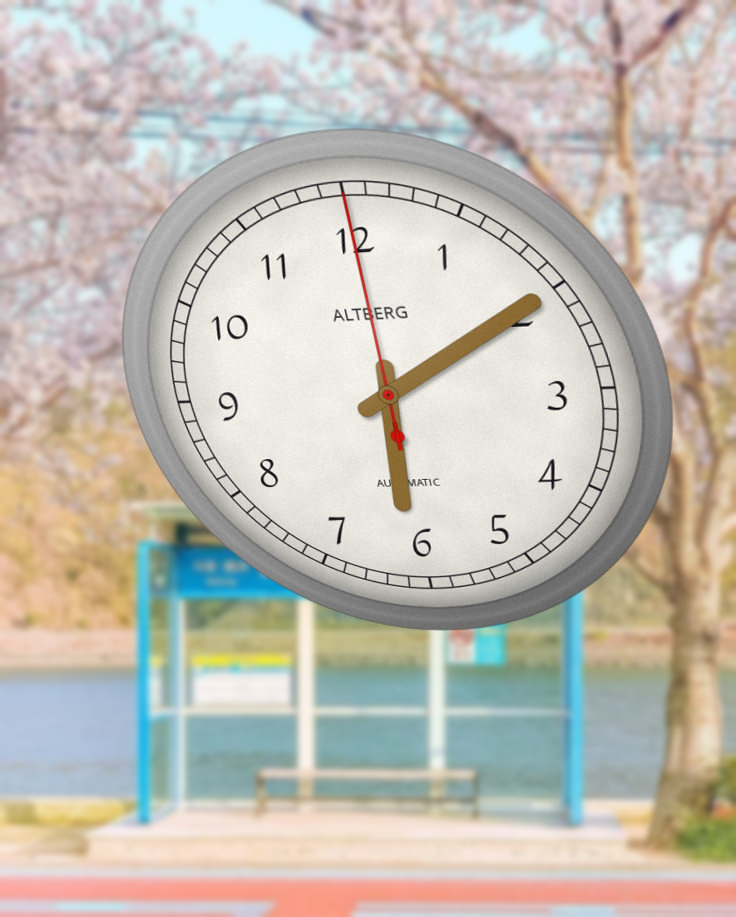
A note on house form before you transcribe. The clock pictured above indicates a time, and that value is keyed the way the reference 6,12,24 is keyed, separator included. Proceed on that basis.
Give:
6,10,00
